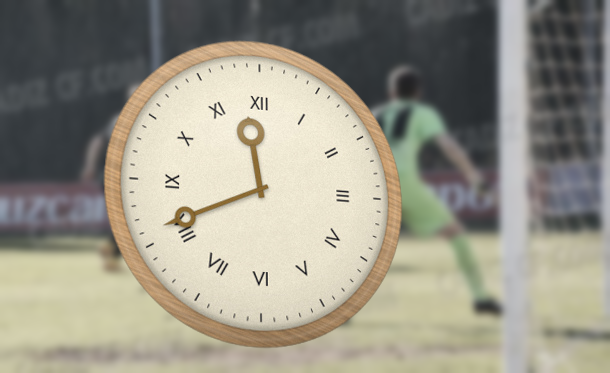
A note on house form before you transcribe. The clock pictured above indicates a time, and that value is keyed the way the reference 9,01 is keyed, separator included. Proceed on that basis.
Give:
11,41
